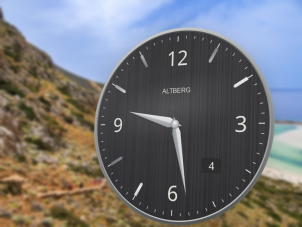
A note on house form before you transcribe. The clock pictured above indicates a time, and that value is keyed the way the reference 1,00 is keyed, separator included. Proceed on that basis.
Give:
9,28
